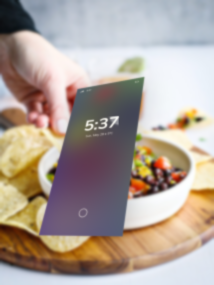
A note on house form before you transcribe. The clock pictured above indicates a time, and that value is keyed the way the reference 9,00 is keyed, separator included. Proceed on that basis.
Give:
5,37
